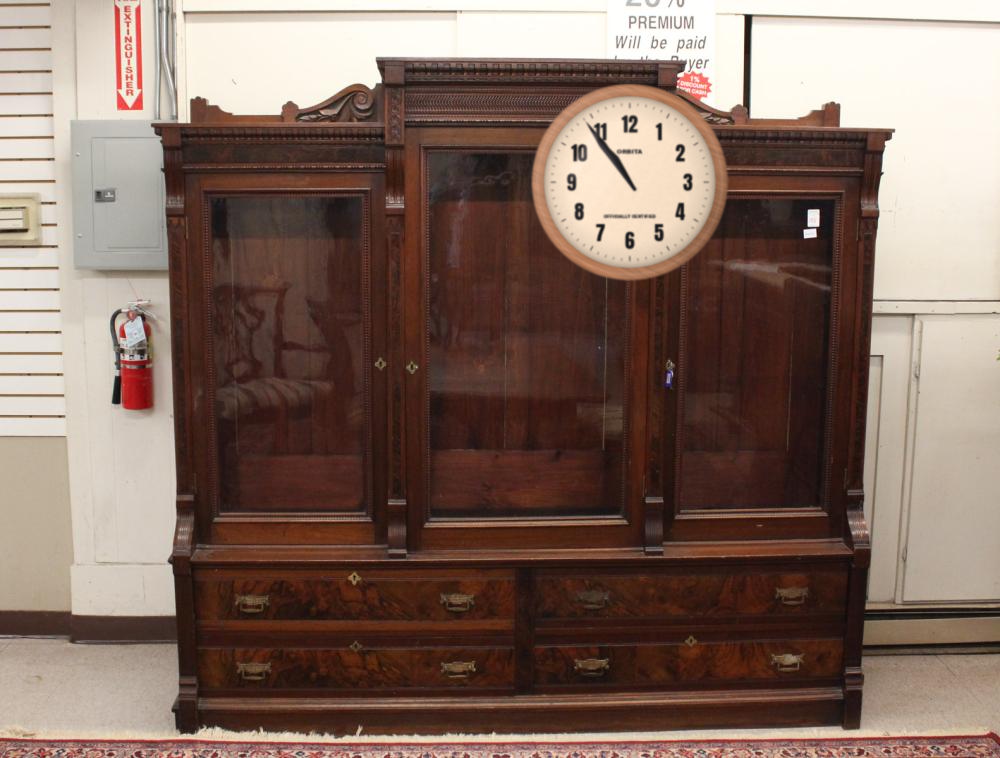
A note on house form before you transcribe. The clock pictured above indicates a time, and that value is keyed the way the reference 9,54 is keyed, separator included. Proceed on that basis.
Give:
10,54
